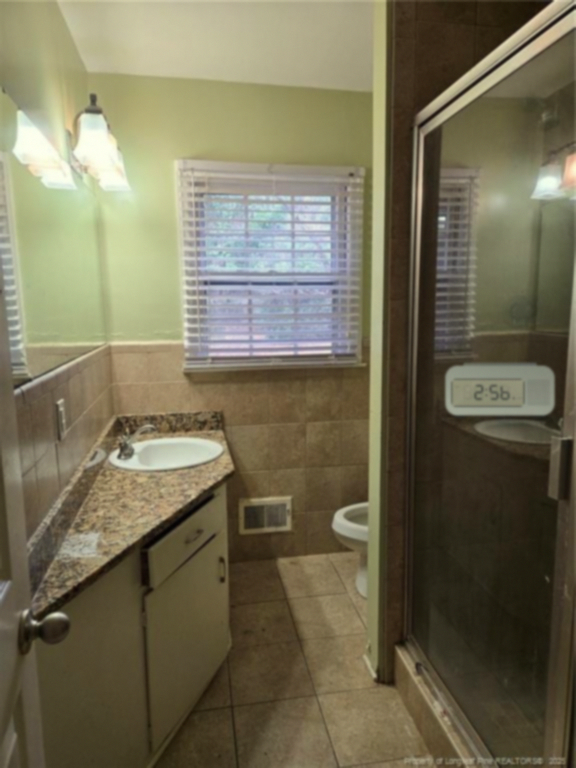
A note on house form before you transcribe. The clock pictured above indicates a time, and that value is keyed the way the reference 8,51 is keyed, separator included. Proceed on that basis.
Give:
2,56
